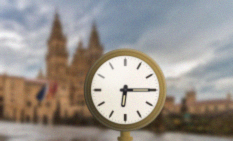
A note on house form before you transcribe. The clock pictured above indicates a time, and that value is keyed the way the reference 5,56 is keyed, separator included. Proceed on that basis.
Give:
6,15
